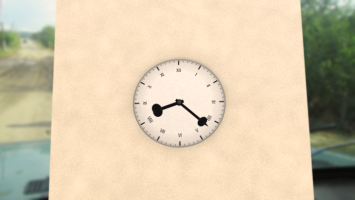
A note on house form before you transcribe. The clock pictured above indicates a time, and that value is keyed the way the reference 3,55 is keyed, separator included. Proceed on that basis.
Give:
8,22
